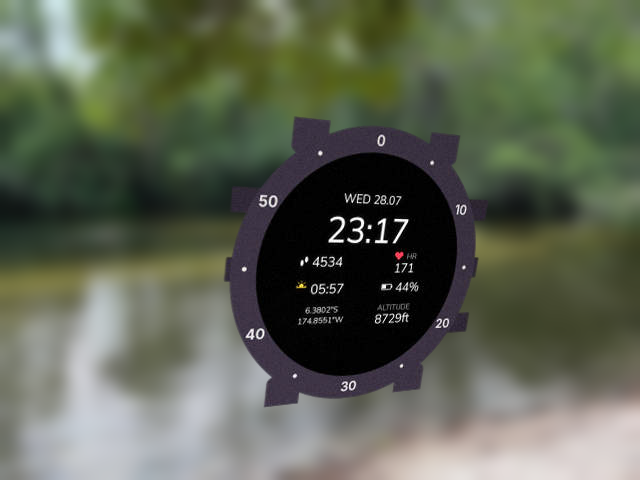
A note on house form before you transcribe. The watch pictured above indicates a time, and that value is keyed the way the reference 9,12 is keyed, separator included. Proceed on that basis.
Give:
23,17
